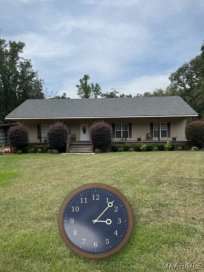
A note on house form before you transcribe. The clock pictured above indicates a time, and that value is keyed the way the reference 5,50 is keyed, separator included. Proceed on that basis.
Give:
3,07
